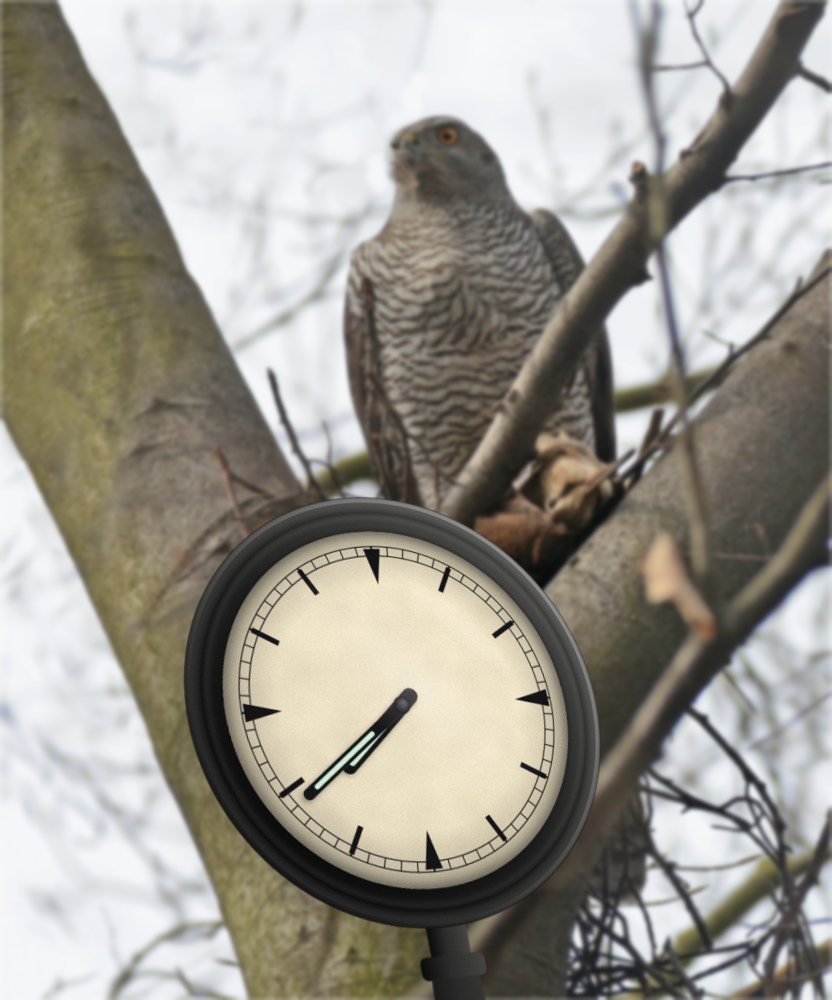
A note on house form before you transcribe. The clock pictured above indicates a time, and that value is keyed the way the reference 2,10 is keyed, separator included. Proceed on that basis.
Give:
7,39
